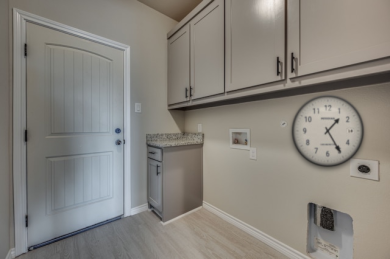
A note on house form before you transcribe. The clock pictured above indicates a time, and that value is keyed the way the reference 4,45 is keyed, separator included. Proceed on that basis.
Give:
1,25
